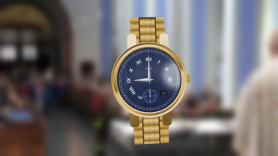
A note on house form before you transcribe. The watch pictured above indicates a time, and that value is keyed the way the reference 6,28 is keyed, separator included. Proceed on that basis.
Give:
9,00
